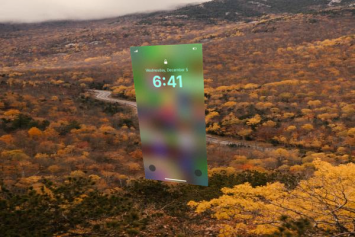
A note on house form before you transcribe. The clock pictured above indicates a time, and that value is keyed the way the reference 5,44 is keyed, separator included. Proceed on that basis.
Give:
6,41
